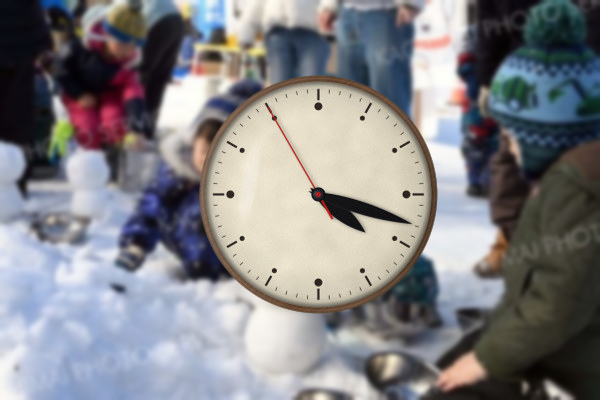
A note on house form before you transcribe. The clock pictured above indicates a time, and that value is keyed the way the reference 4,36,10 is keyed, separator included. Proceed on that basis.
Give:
4,17,55
